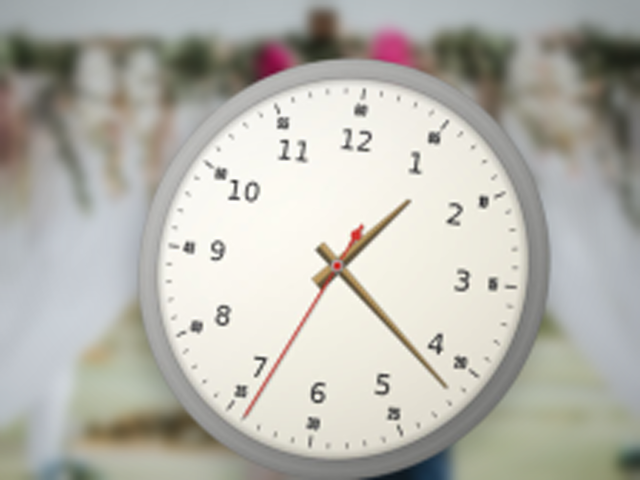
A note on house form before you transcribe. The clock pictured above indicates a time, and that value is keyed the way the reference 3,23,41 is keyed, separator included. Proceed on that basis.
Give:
1,21,34
